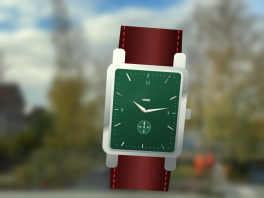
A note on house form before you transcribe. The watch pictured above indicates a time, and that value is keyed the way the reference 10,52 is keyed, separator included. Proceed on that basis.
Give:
10,13
